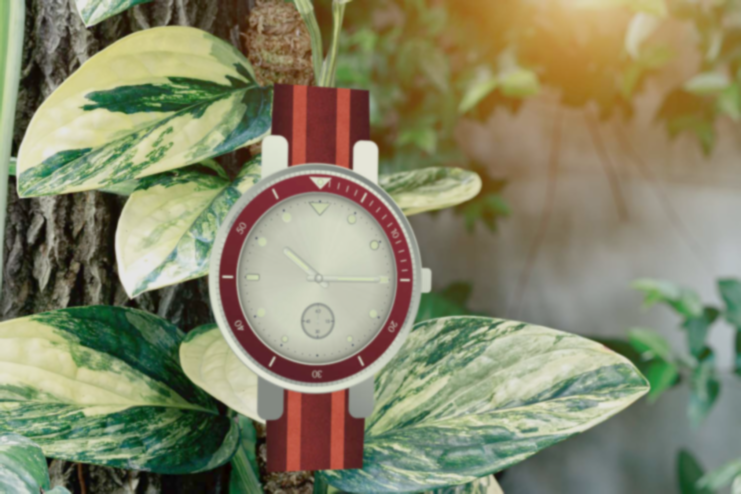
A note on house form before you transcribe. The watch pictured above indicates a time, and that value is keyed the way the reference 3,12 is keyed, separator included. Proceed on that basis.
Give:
10,15
